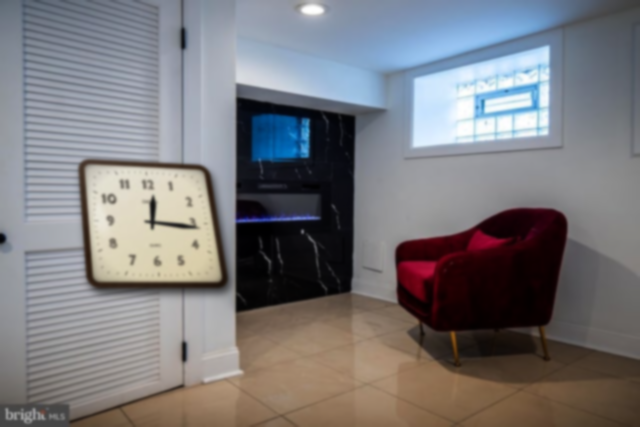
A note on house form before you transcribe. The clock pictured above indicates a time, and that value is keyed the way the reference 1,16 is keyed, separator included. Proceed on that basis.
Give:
12,16
